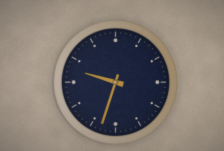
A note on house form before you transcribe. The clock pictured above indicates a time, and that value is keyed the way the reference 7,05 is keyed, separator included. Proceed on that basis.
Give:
9,33
